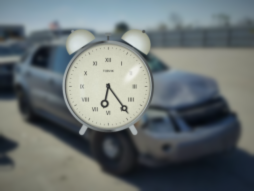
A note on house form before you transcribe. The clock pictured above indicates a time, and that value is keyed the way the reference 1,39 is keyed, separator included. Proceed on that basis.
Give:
6,24
